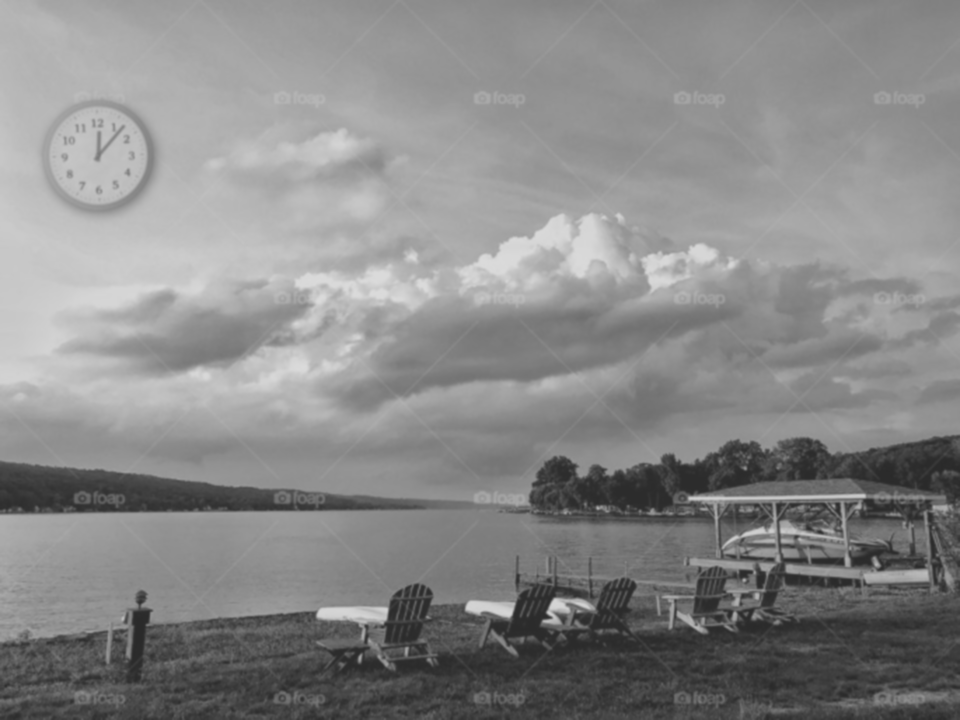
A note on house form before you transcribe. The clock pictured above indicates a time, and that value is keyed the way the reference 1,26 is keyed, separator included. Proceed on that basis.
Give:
12,07
